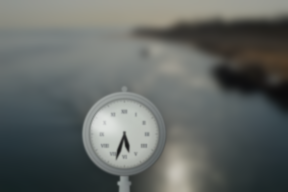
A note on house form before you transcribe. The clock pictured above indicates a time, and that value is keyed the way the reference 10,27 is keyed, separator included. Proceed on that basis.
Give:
5,33
